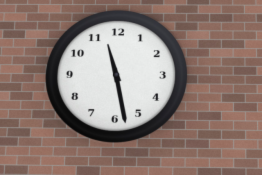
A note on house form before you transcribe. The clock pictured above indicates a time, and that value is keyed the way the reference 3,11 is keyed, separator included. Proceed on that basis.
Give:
11,28
